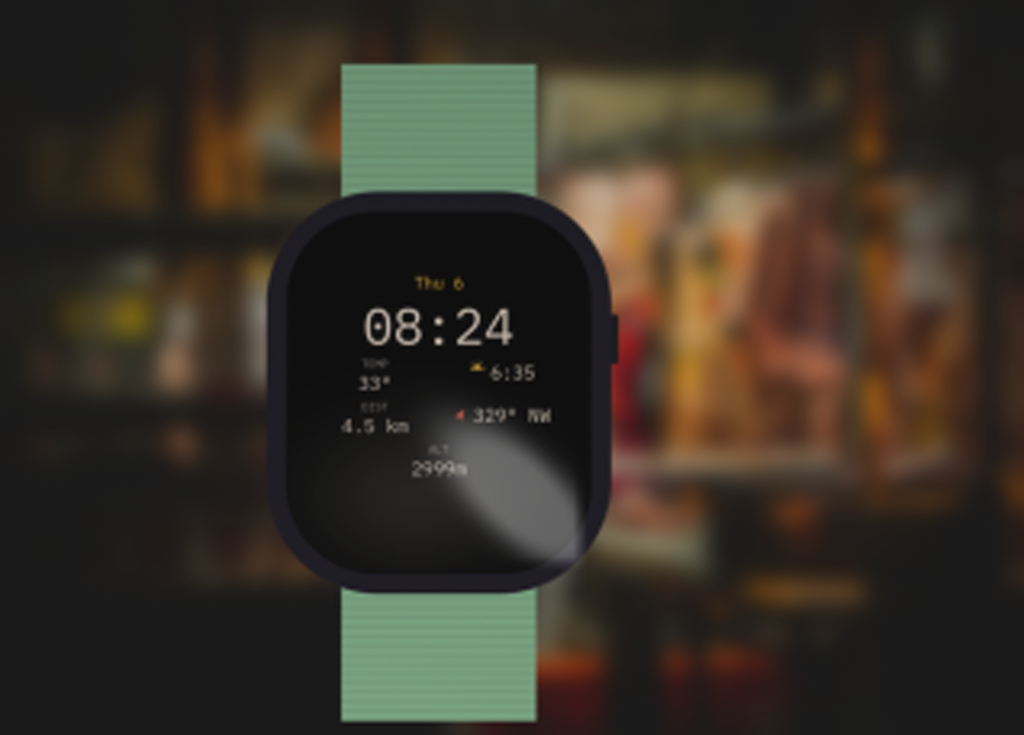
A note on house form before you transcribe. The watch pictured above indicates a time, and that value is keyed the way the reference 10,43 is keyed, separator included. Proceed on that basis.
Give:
8,24
